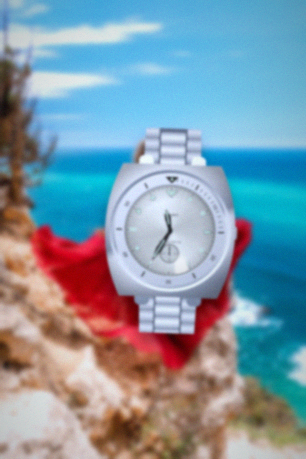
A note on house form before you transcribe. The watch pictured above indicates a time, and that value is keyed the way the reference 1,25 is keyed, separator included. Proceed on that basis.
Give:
11,35
